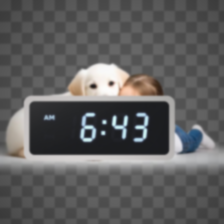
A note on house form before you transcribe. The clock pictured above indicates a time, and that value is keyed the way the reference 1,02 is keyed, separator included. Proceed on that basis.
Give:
6,43
